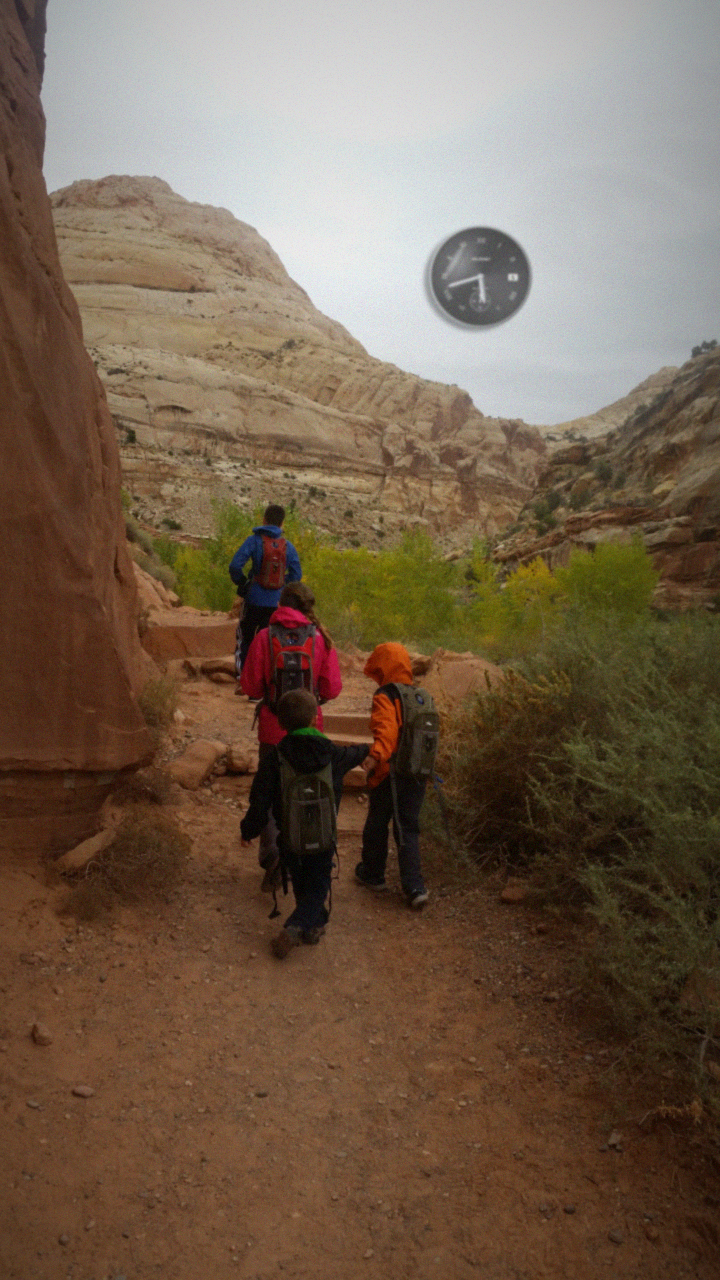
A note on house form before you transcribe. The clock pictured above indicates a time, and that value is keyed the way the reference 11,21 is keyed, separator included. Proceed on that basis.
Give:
5,42
